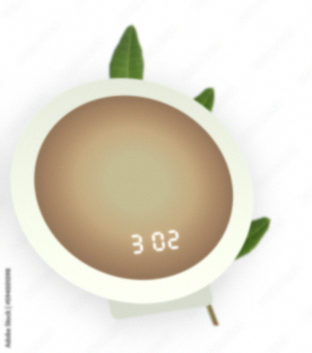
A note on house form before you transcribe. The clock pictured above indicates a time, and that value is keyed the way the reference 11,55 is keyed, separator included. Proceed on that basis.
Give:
3,02
